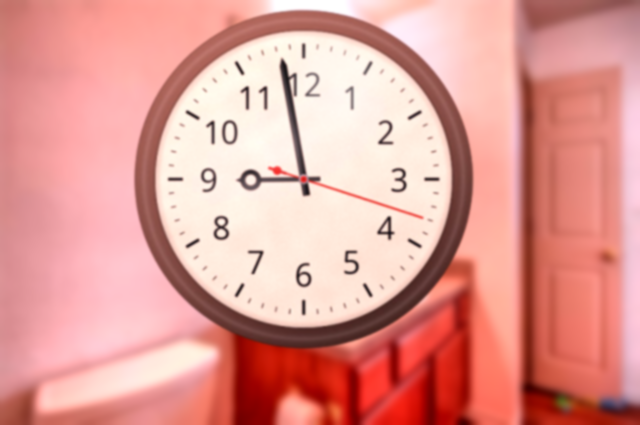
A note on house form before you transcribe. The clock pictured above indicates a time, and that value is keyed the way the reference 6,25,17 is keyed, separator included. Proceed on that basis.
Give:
8,58,18
